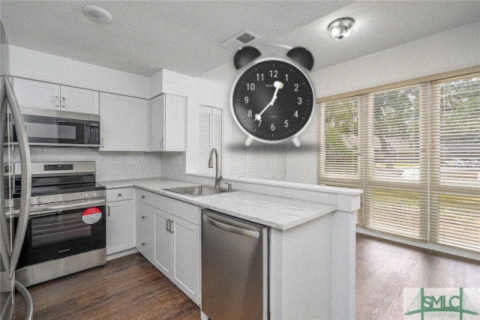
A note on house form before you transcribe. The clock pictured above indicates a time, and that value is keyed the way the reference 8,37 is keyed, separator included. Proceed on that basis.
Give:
12,37
